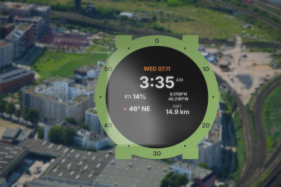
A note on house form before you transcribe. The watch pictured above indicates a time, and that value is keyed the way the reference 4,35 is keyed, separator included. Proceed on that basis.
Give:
3,35
